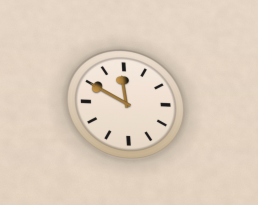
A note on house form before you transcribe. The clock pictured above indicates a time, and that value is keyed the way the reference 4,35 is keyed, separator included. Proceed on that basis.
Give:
11,50
